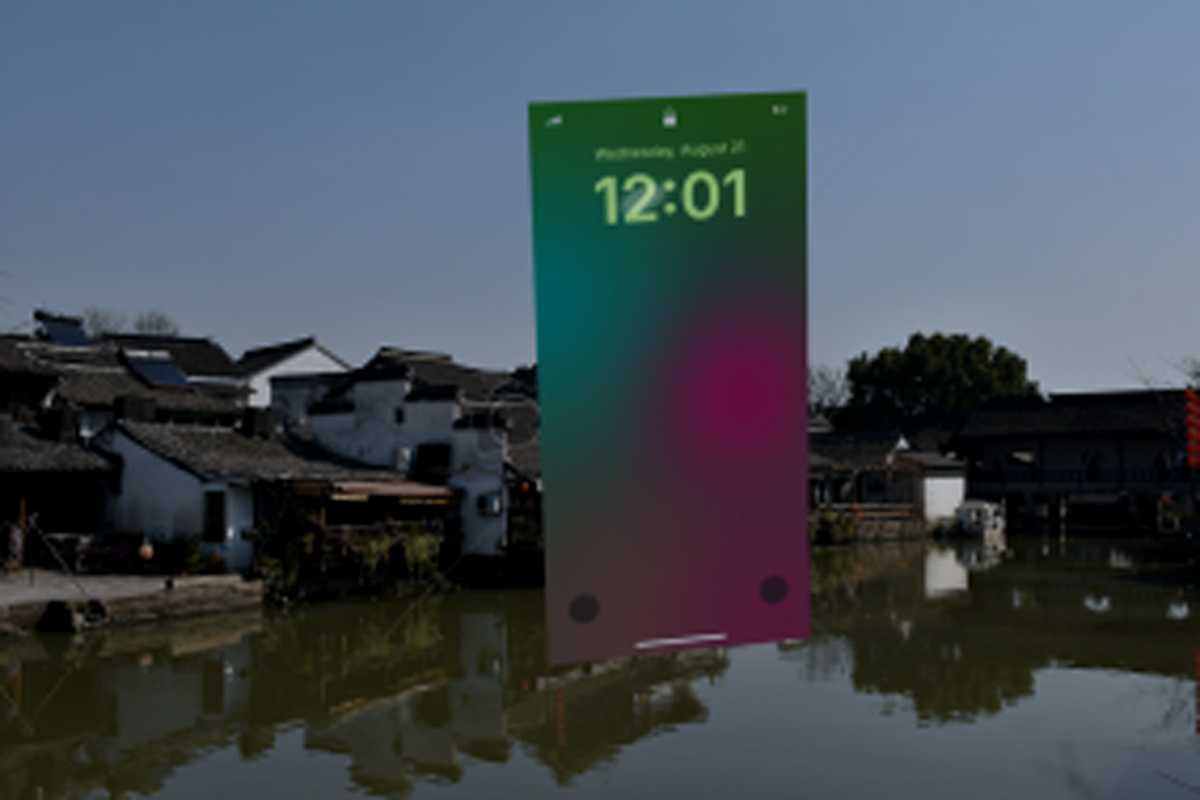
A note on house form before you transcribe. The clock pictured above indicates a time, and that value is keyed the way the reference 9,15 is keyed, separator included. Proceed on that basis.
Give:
12,01
